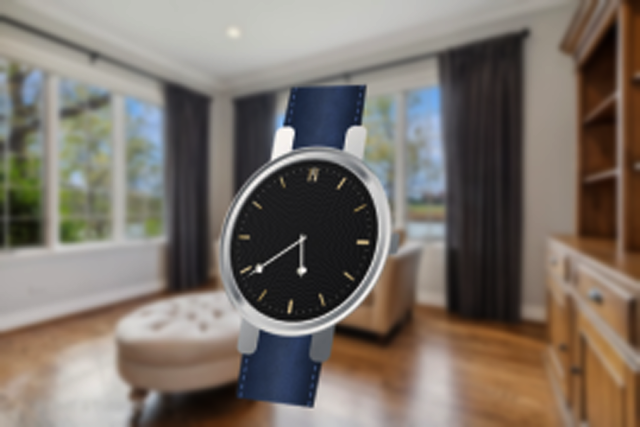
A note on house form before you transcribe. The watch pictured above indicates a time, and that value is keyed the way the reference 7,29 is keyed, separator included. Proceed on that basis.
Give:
5,39
